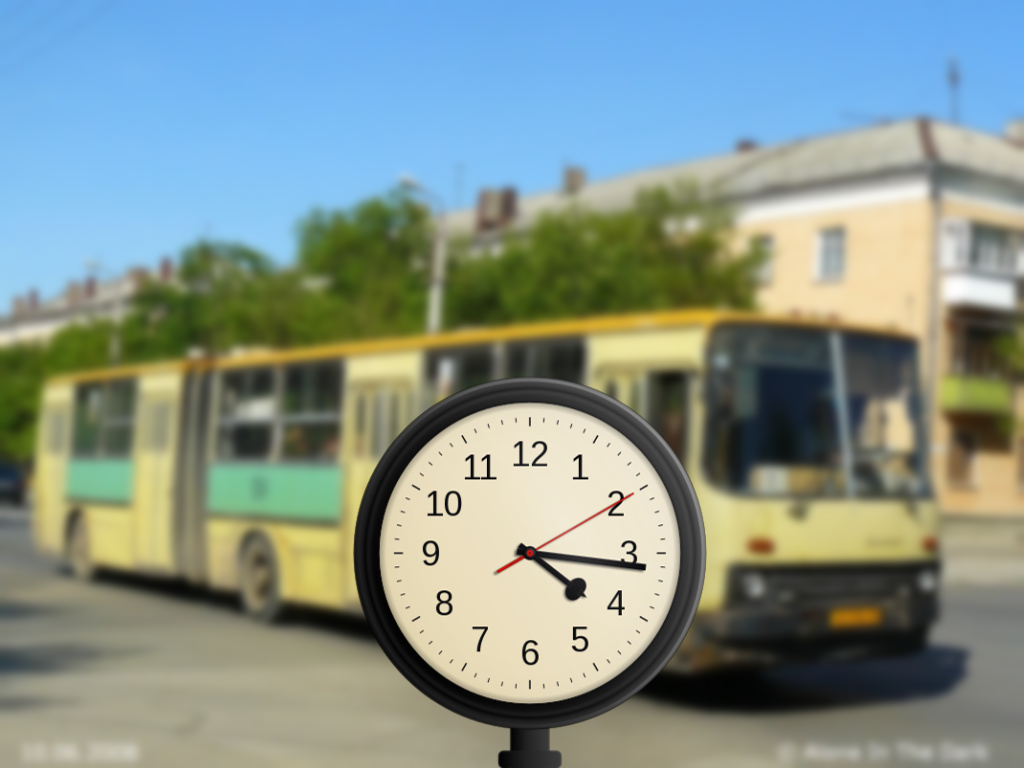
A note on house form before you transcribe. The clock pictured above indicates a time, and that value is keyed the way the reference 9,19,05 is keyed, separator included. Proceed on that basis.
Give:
4,16,10
